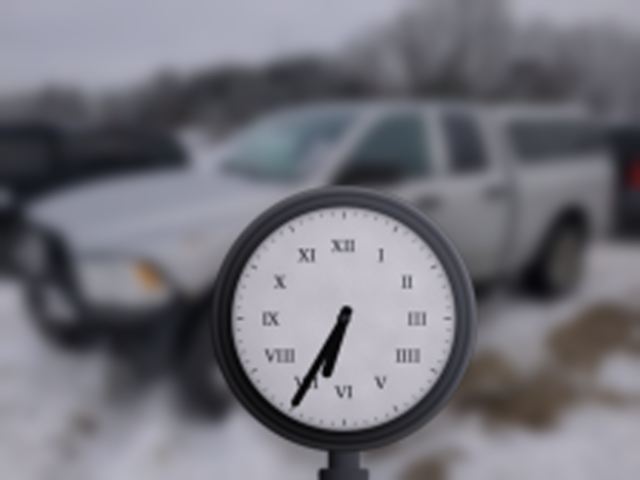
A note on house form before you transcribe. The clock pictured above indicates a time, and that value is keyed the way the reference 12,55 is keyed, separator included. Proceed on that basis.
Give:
6,35
